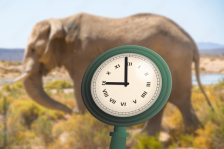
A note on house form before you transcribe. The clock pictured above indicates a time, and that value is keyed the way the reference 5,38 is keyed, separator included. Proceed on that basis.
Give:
8,59
